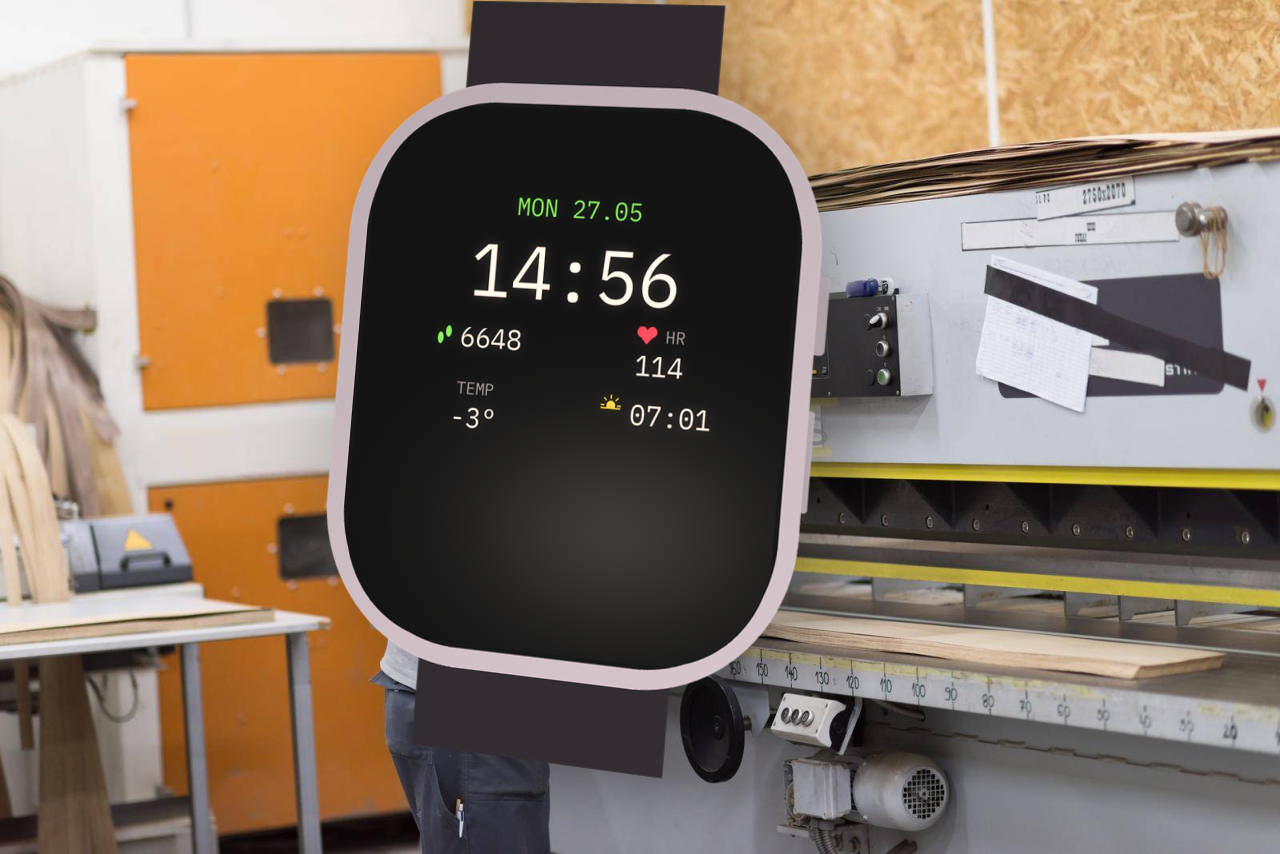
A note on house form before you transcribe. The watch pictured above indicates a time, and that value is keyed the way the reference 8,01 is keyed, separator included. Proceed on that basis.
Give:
14,56
